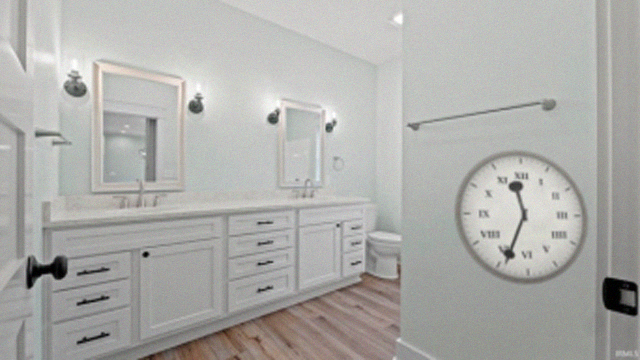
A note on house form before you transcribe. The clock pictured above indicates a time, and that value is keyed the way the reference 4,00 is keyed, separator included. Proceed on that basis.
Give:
11,34
